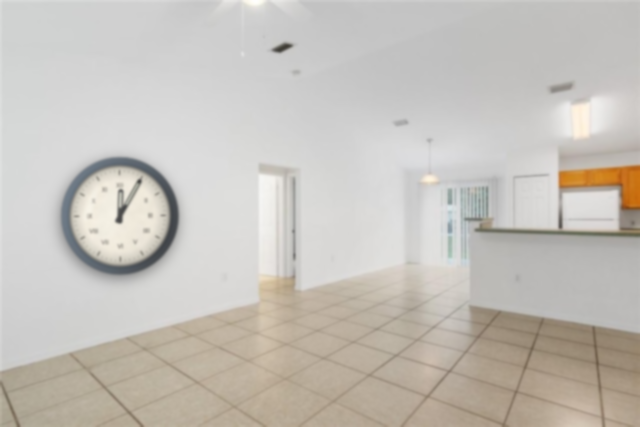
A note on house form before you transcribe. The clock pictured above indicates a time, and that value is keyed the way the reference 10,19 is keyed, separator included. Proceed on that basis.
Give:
12,05
